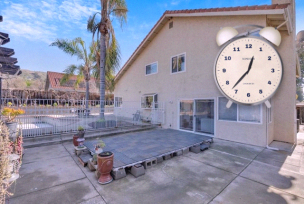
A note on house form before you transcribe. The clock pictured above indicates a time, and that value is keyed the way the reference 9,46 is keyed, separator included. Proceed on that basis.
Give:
12,37
